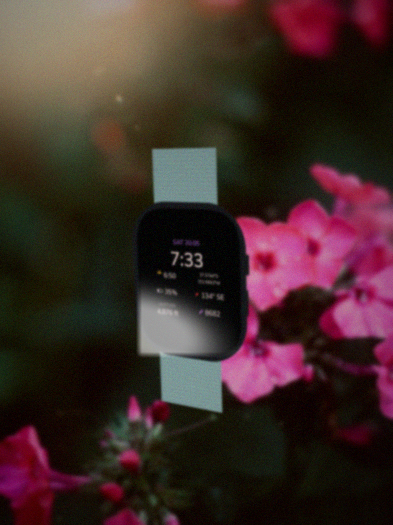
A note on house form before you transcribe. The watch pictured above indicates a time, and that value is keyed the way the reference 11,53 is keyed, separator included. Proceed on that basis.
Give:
7,33
